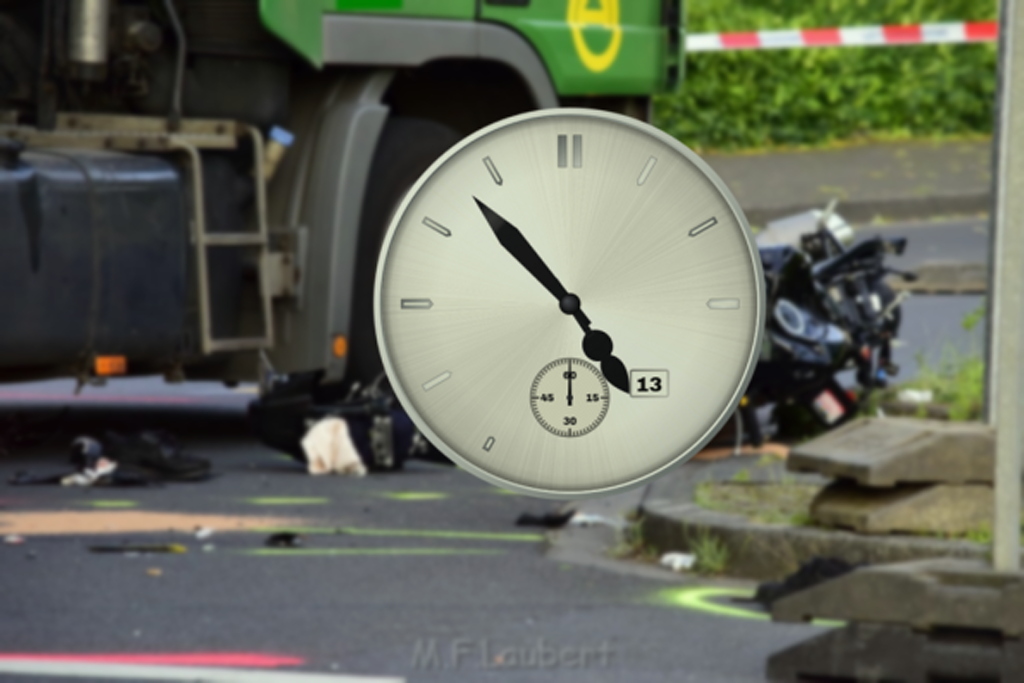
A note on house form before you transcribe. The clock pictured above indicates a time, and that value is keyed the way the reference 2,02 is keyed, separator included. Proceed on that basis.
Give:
4,53
